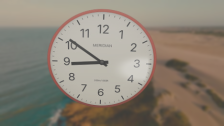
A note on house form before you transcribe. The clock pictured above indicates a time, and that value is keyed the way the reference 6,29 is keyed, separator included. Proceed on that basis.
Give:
8,51
